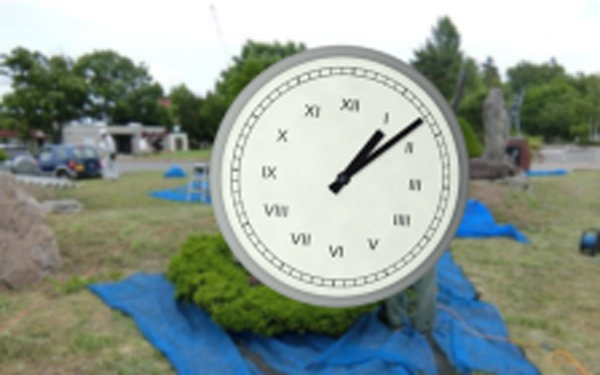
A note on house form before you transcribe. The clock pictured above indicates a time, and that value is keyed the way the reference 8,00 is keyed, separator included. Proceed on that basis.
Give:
1,08
